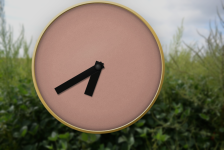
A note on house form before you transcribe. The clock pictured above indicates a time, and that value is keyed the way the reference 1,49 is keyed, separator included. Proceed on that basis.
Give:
6,40
